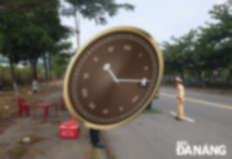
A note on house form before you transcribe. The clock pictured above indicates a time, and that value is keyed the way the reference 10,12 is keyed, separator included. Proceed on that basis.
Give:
10,14
